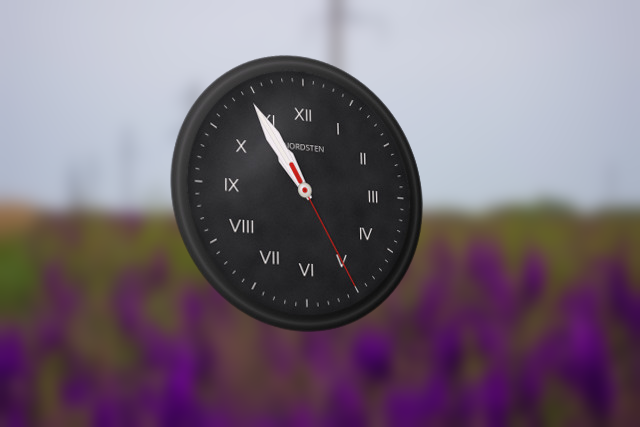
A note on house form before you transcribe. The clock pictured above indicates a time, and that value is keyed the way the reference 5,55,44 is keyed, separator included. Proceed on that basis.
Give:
10,54,25
